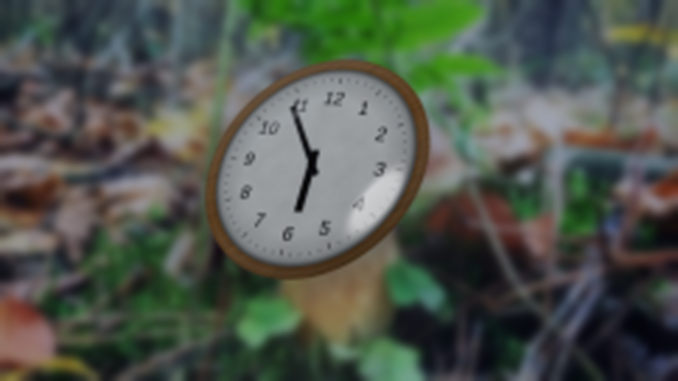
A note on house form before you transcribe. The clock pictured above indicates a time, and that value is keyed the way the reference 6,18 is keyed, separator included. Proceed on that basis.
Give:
5,54
